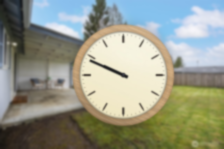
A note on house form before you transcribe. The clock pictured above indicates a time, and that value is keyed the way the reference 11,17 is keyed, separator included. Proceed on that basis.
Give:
9,49
